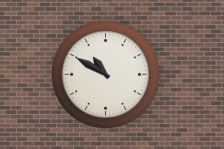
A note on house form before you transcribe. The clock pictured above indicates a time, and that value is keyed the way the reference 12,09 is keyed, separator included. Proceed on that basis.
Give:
10,50
